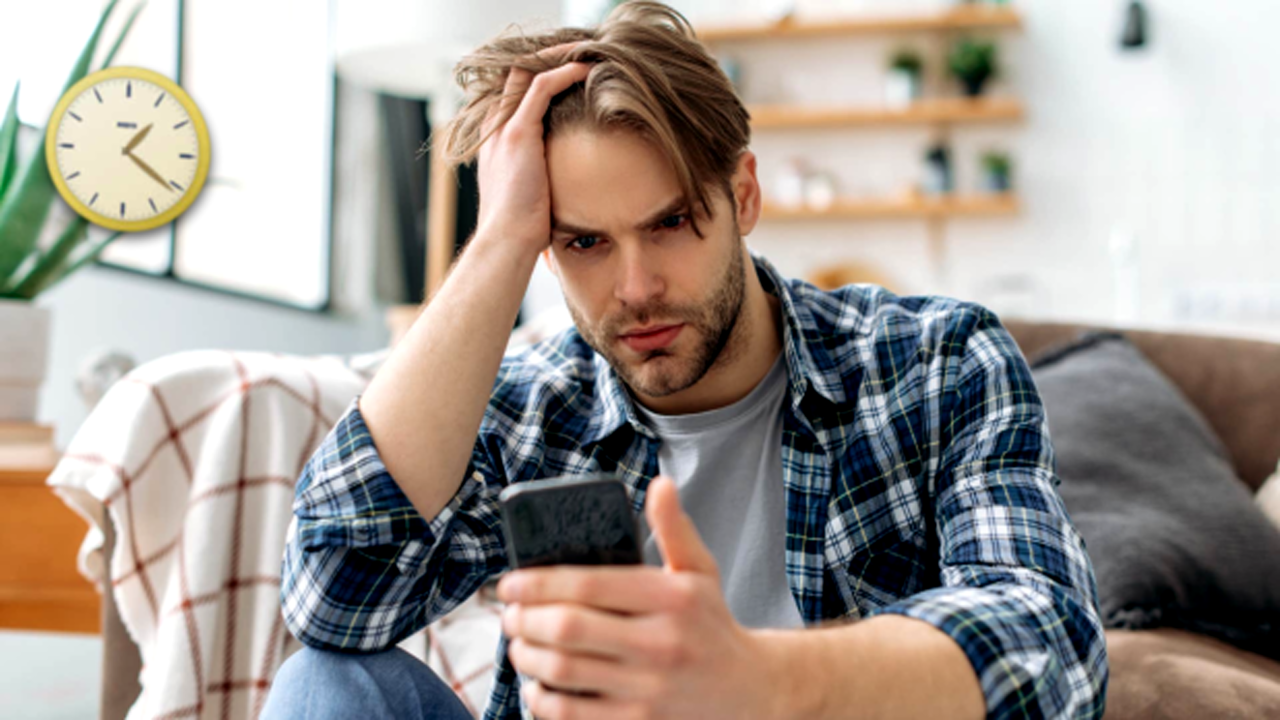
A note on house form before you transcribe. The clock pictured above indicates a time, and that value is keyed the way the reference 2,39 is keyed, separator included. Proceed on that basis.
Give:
1,21
